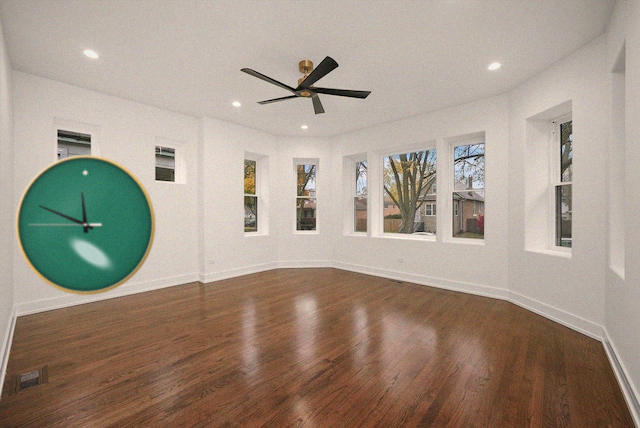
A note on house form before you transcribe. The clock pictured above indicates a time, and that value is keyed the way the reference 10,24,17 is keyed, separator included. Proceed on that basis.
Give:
11,48,45
